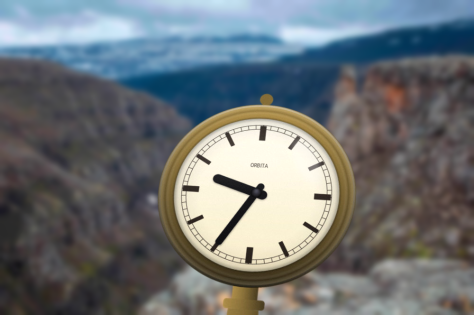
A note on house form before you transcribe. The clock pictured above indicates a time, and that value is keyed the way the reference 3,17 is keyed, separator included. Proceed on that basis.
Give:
9,35
